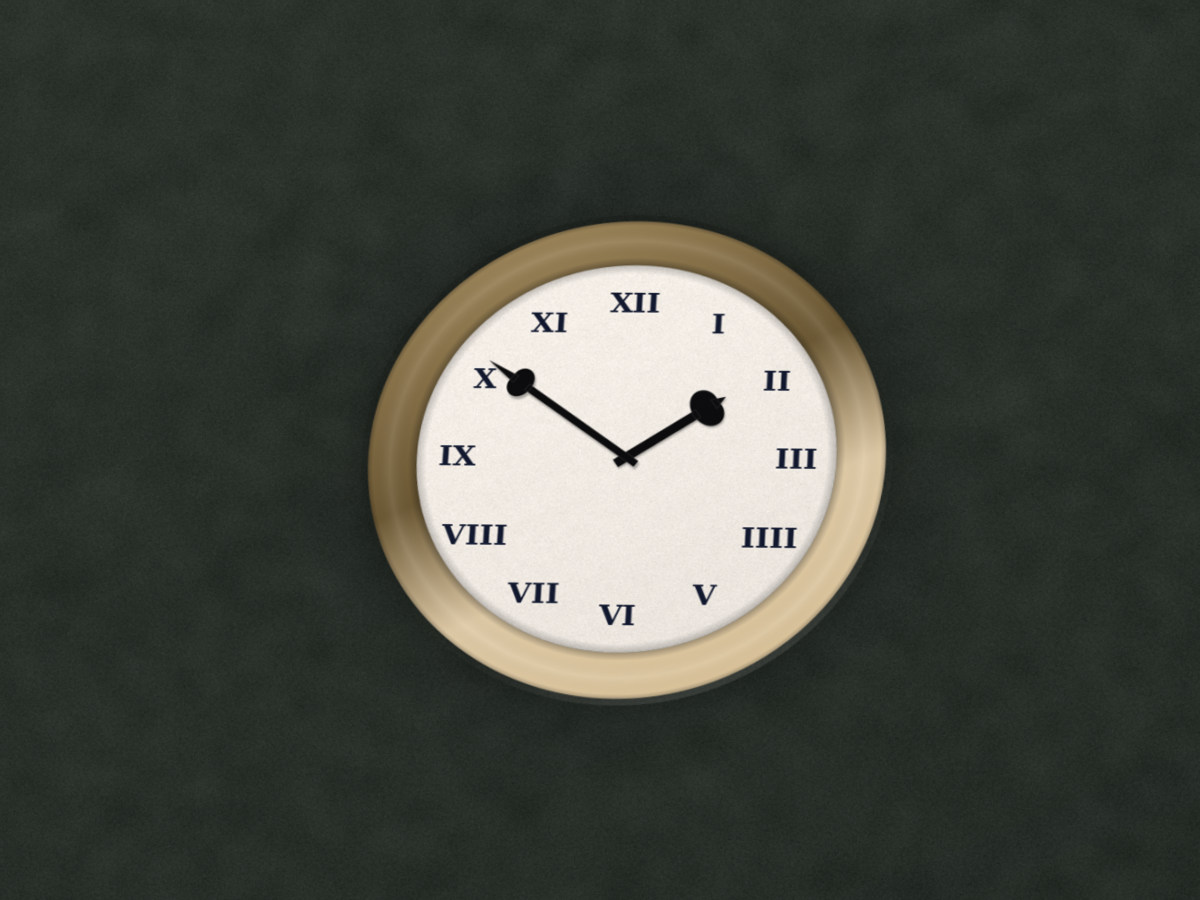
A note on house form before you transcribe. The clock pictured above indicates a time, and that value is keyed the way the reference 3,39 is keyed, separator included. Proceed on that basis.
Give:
1,51
